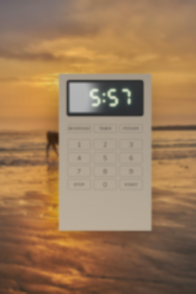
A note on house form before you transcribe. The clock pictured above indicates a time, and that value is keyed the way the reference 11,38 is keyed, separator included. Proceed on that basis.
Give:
5,57
